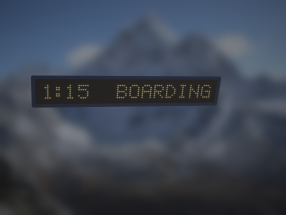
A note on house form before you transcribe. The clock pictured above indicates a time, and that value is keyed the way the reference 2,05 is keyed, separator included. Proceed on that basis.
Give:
1,15
